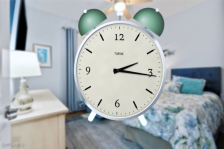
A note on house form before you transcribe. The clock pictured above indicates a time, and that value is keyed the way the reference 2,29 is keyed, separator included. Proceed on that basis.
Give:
2,16
